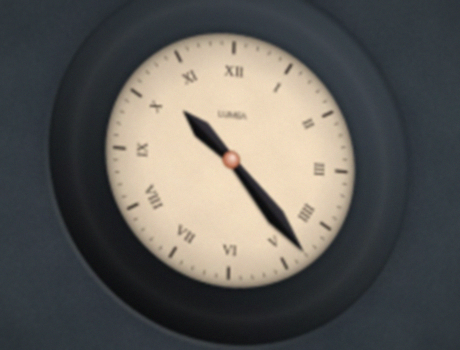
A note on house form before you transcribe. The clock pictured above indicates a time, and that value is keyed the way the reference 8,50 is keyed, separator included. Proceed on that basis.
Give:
10,23
